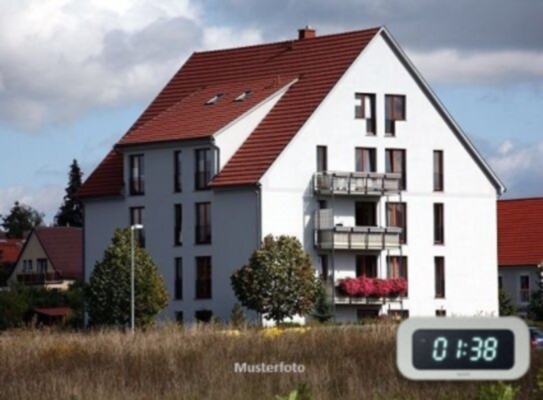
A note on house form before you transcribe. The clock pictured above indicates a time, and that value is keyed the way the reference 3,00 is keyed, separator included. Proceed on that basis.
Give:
1,38
